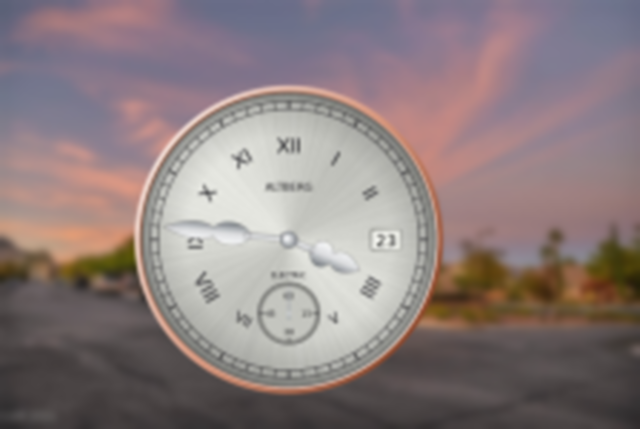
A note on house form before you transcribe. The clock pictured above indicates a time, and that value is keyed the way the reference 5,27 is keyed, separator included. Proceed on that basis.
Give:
3,46
